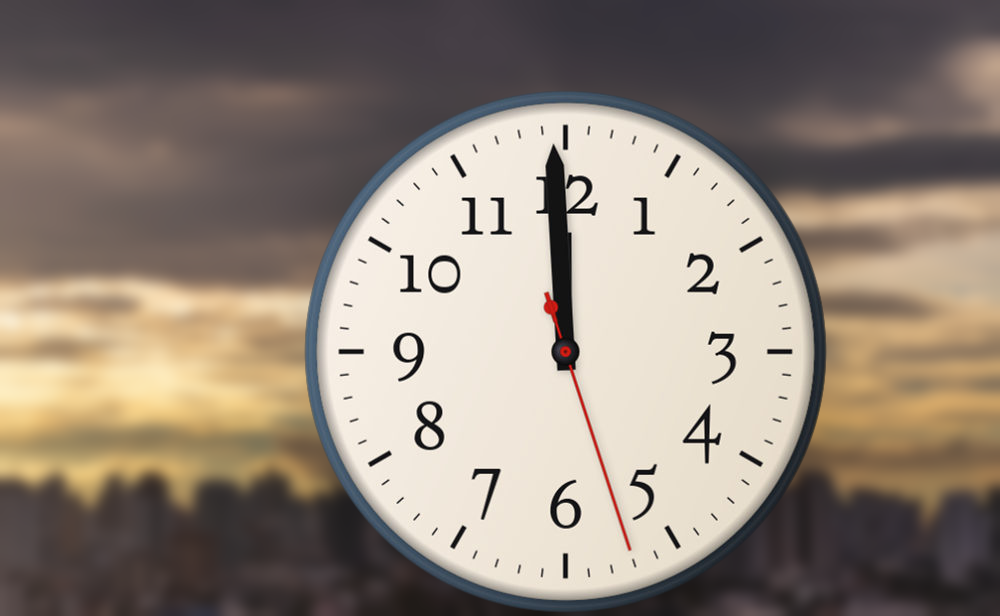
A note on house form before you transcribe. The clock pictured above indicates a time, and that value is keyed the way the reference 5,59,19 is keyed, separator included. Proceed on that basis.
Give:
11,59,27
